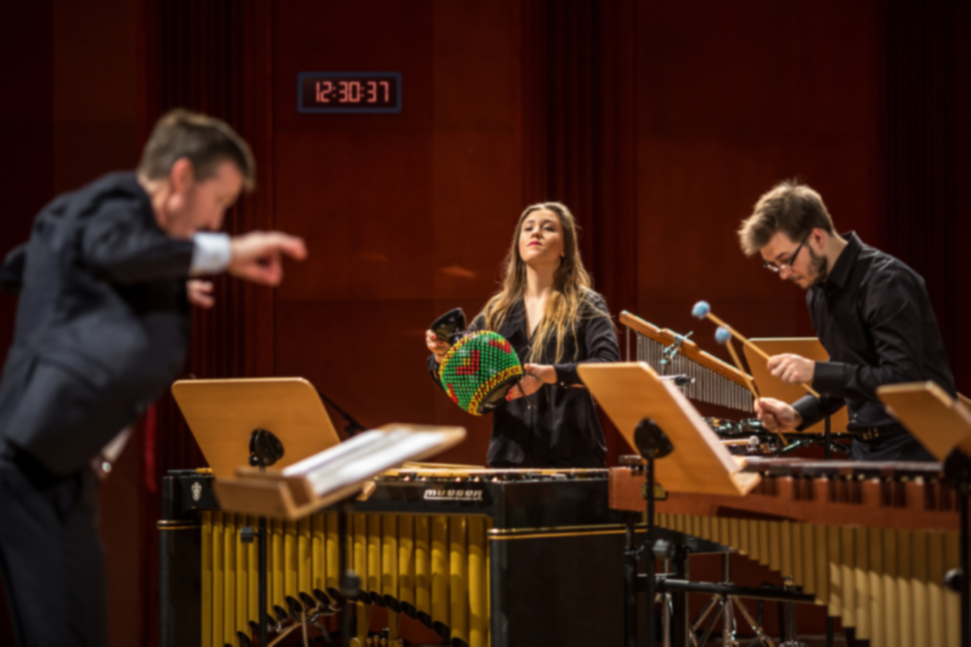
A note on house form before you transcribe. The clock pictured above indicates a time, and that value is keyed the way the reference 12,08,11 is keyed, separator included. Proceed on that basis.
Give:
12,30,37
